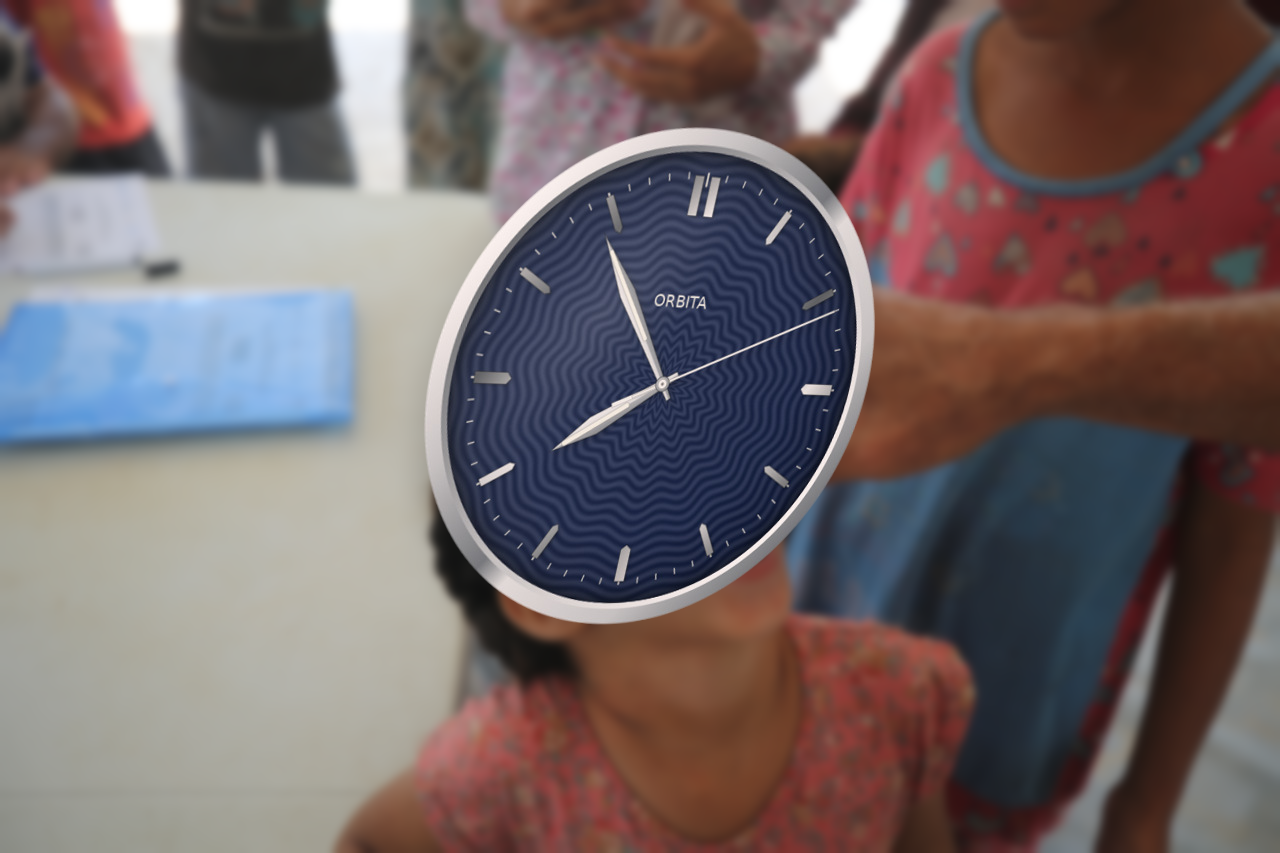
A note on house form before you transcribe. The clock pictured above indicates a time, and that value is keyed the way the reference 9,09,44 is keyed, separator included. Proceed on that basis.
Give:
7,54,11
